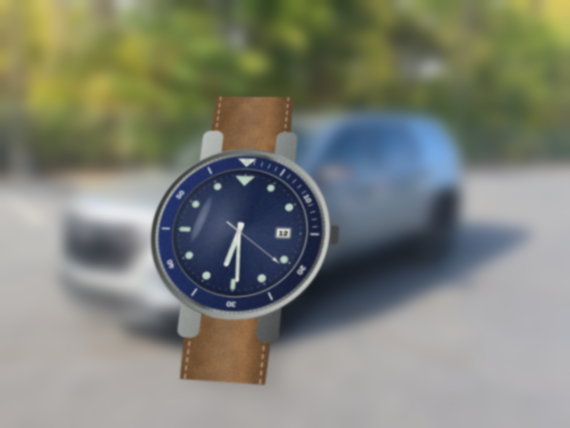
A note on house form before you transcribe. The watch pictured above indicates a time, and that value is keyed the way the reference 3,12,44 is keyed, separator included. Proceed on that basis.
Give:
6,29,21
